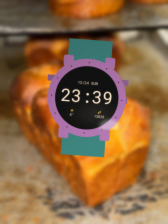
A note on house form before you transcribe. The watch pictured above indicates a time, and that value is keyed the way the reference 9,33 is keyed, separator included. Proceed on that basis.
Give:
23,39
